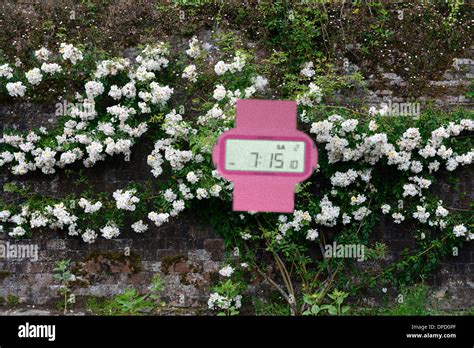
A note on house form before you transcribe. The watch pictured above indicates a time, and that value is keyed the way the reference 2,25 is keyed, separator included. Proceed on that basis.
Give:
7,15
